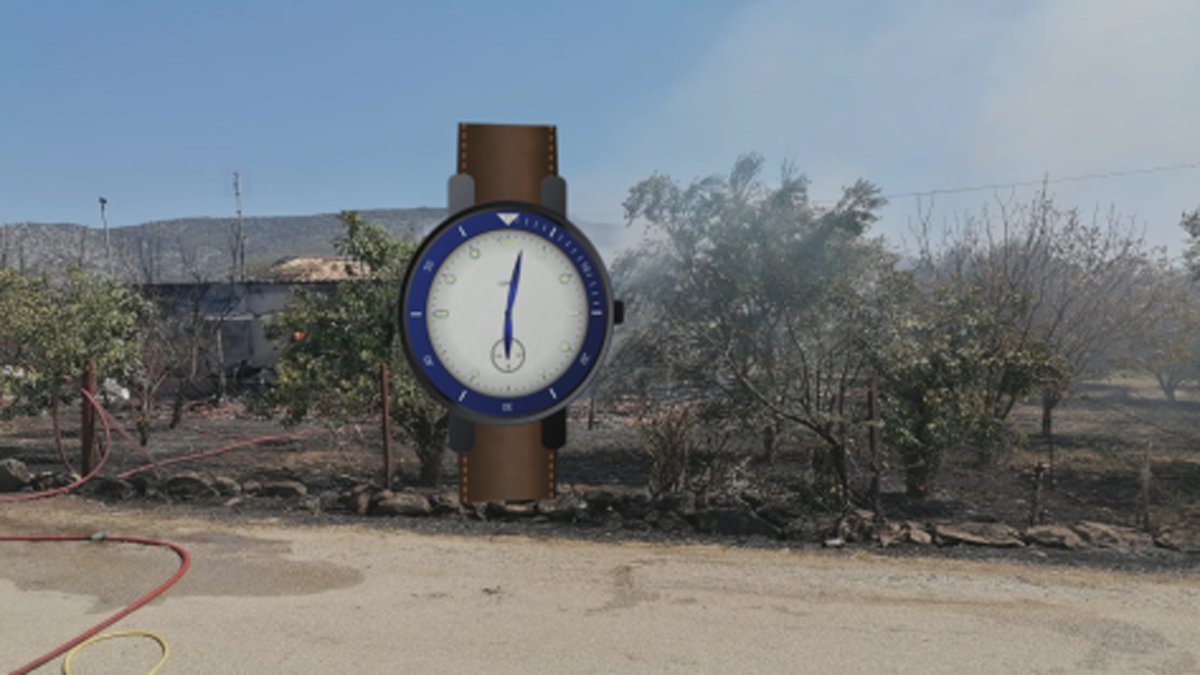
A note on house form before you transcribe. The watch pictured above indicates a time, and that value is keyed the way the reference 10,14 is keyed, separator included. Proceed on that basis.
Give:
6,02
